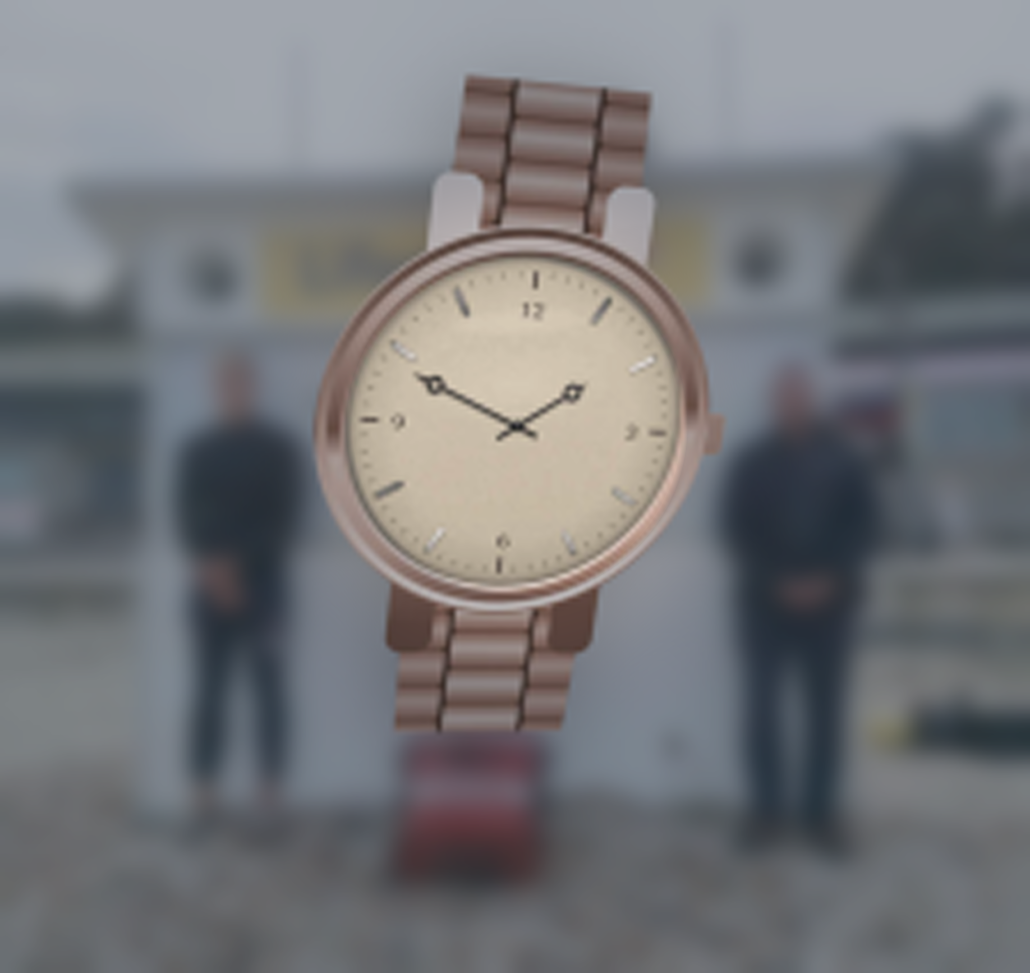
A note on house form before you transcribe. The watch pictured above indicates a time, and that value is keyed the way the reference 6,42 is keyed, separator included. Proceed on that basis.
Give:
1,49
